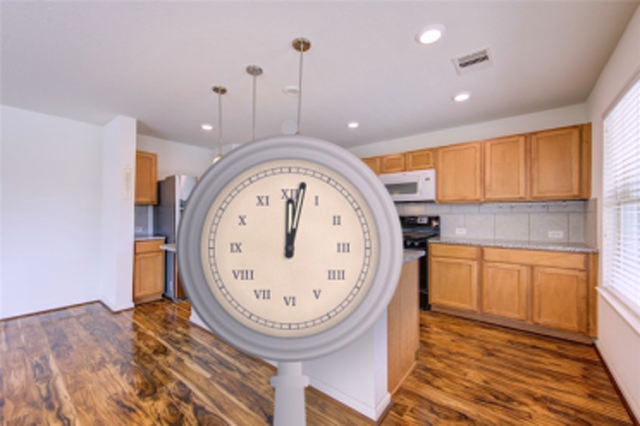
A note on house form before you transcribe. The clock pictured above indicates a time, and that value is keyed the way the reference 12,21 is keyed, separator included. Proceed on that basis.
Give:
12,02
